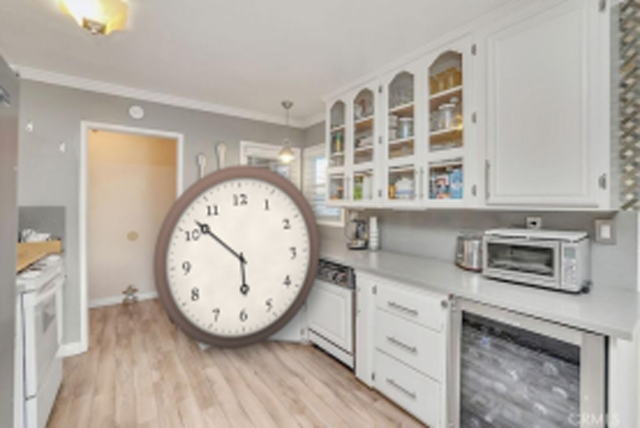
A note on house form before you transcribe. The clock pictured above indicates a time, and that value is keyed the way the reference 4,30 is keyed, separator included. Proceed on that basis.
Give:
5,52
